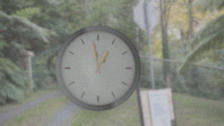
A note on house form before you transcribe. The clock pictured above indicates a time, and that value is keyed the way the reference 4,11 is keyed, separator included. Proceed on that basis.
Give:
12,58
